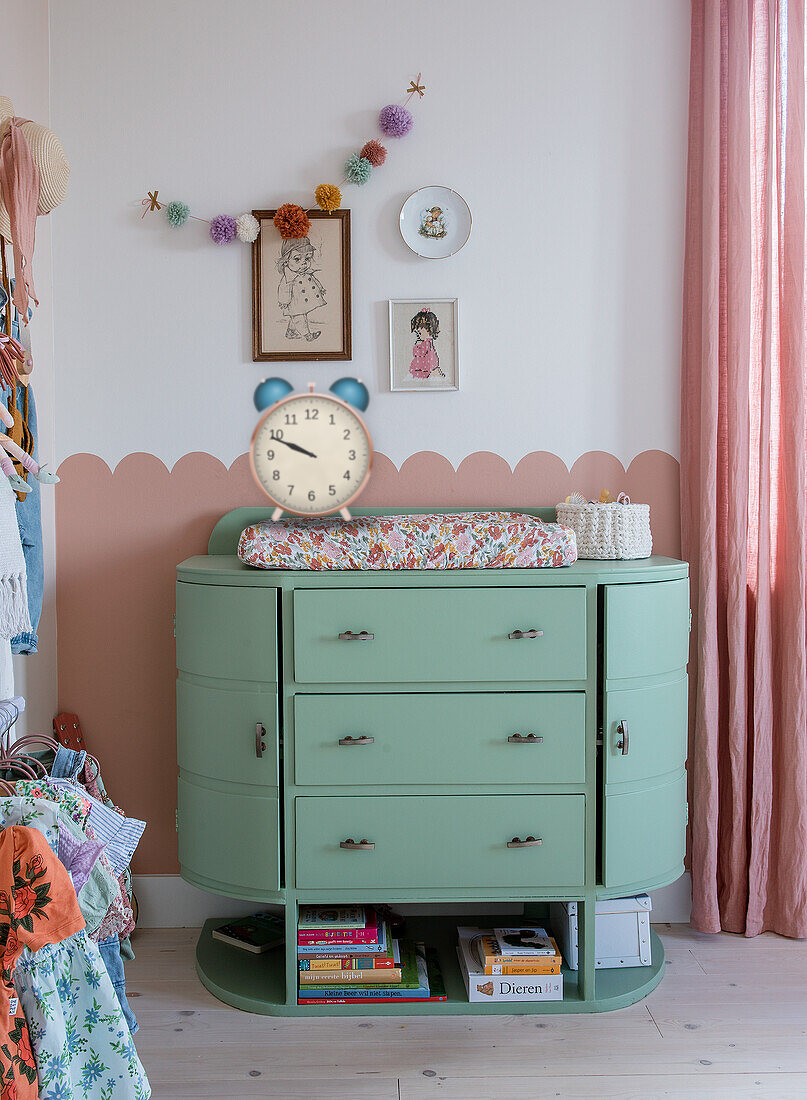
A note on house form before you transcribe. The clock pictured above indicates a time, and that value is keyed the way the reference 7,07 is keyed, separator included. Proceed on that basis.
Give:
9,49
